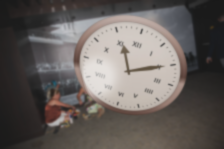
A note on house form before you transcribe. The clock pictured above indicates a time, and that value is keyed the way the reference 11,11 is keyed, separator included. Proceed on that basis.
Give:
11,10
